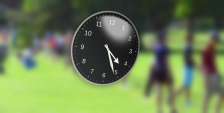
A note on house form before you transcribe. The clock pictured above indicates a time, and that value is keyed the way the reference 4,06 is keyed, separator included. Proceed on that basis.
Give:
4,26
